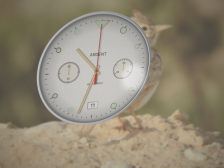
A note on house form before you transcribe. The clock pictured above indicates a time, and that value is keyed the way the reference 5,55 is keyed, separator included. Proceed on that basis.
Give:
10,33
